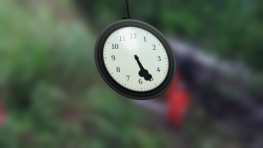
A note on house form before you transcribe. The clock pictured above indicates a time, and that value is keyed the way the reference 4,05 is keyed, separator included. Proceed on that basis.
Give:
5,26
